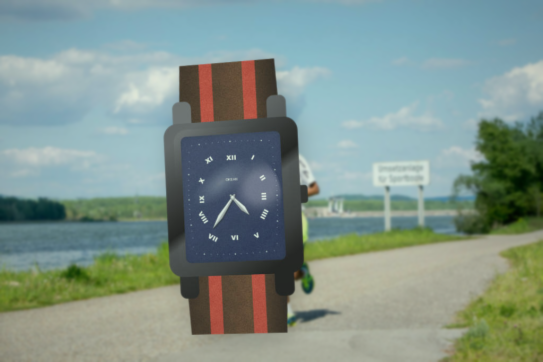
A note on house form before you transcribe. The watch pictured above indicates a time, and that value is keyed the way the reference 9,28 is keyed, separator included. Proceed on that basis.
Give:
4,36
